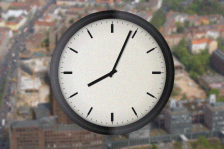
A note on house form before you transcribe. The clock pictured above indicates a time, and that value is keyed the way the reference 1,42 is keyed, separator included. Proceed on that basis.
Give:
8,04
